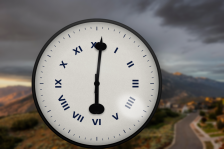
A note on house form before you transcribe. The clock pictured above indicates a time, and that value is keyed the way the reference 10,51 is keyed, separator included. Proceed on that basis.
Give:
6,01
